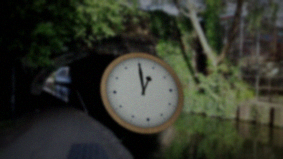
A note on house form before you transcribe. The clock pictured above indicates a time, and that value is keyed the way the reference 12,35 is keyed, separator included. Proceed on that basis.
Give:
1,00
